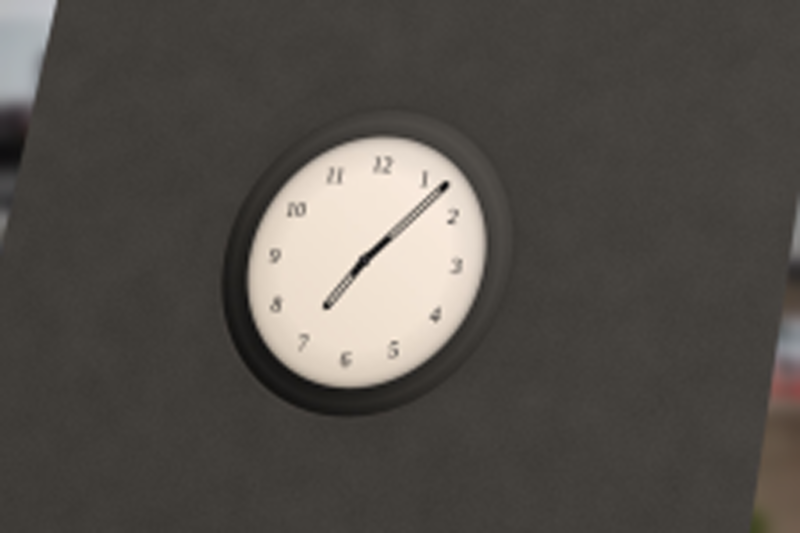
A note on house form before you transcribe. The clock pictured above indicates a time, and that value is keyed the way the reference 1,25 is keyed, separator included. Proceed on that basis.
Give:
7,07
